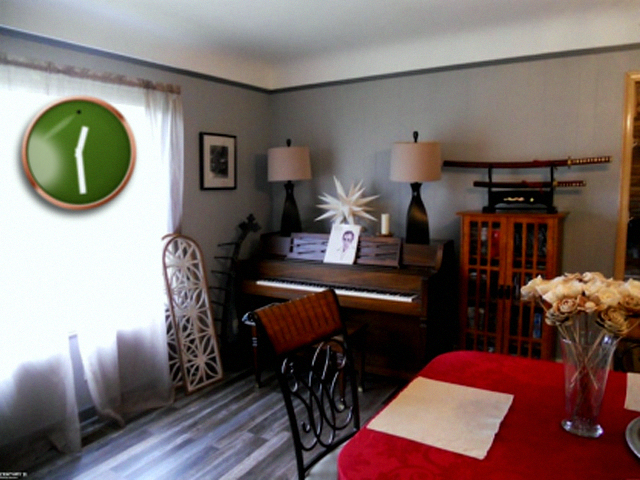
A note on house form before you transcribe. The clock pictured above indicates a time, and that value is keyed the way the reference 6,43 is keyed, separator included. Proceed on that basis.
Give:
12,29
